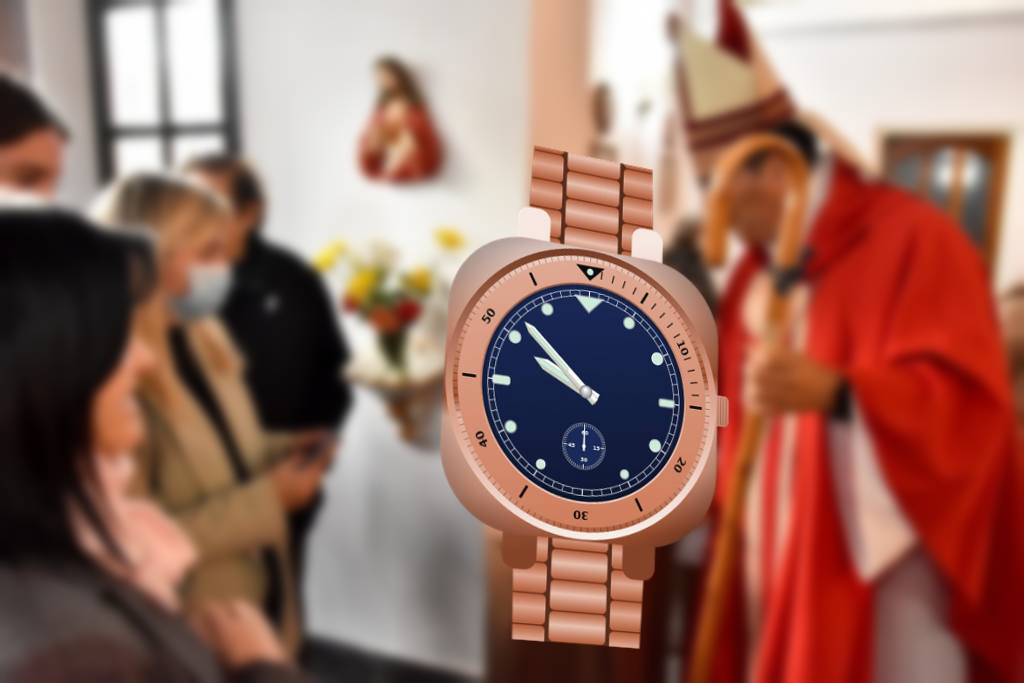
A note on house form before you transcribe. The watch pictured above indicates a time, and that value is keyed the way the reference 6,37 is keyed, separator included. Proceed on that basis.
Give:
9,52
